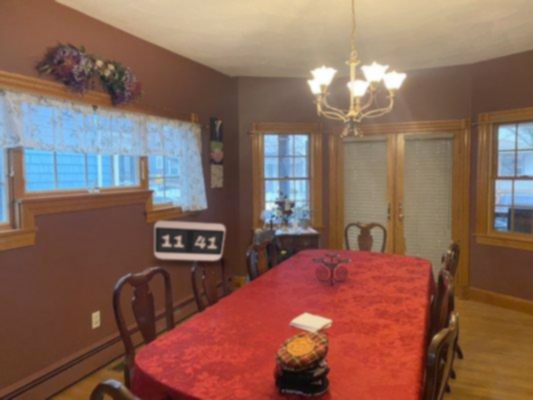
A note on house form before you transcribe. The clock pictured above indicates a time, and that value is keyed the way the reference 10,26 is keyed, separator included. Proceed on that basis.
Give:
11,41
